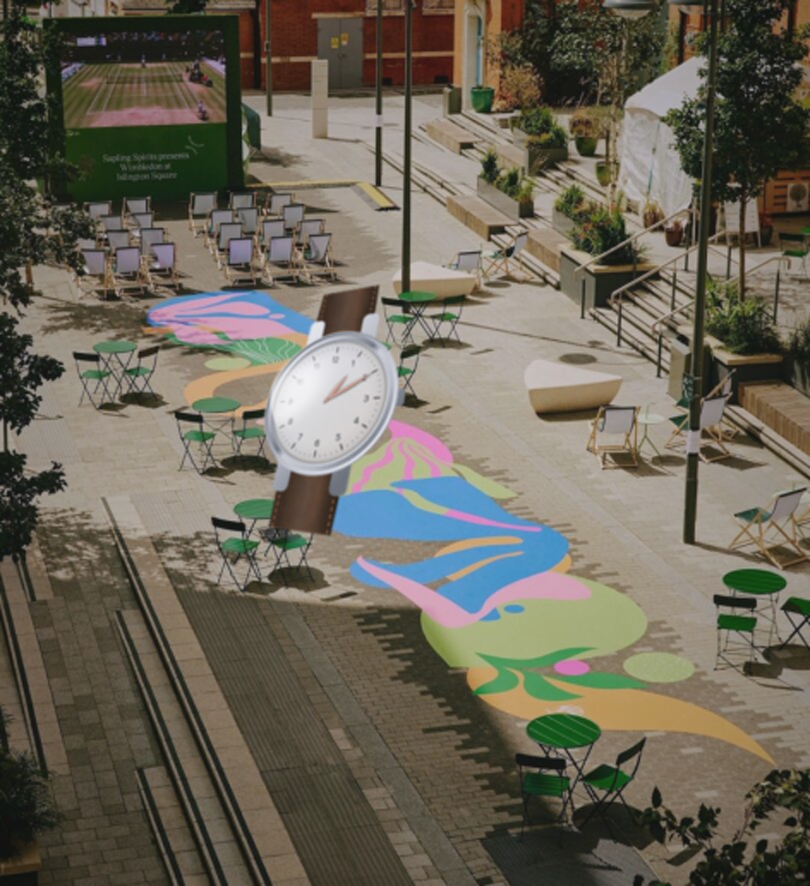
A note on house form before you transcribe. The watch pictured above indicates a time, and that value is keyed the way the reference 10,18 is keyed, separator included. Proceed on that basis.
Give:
1,10
